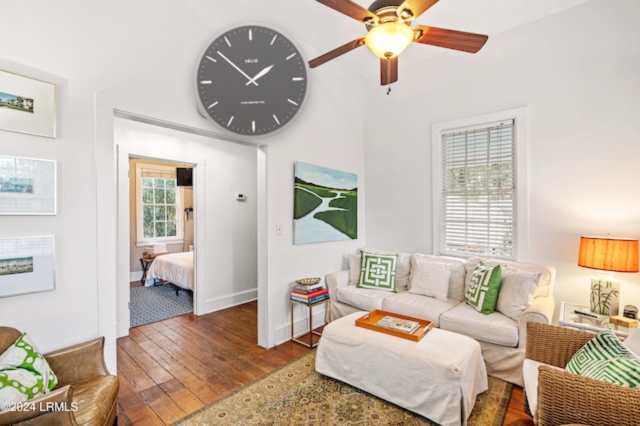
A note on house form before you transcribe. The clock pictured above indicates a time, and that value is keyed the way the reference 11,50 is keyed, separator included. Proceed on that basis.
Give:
1,52
